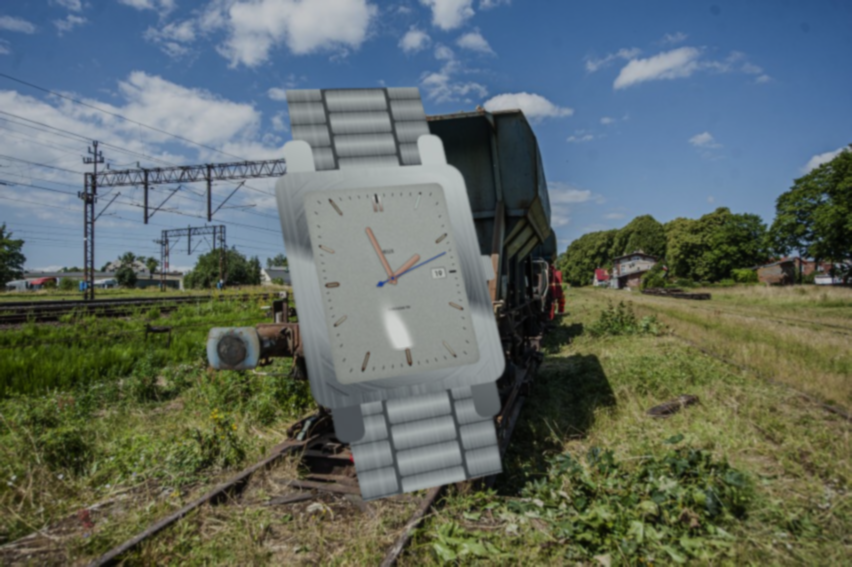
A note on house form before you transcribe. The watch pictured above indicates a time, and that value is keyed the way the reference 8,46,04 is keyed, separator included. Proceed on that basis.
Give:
1,57,12
